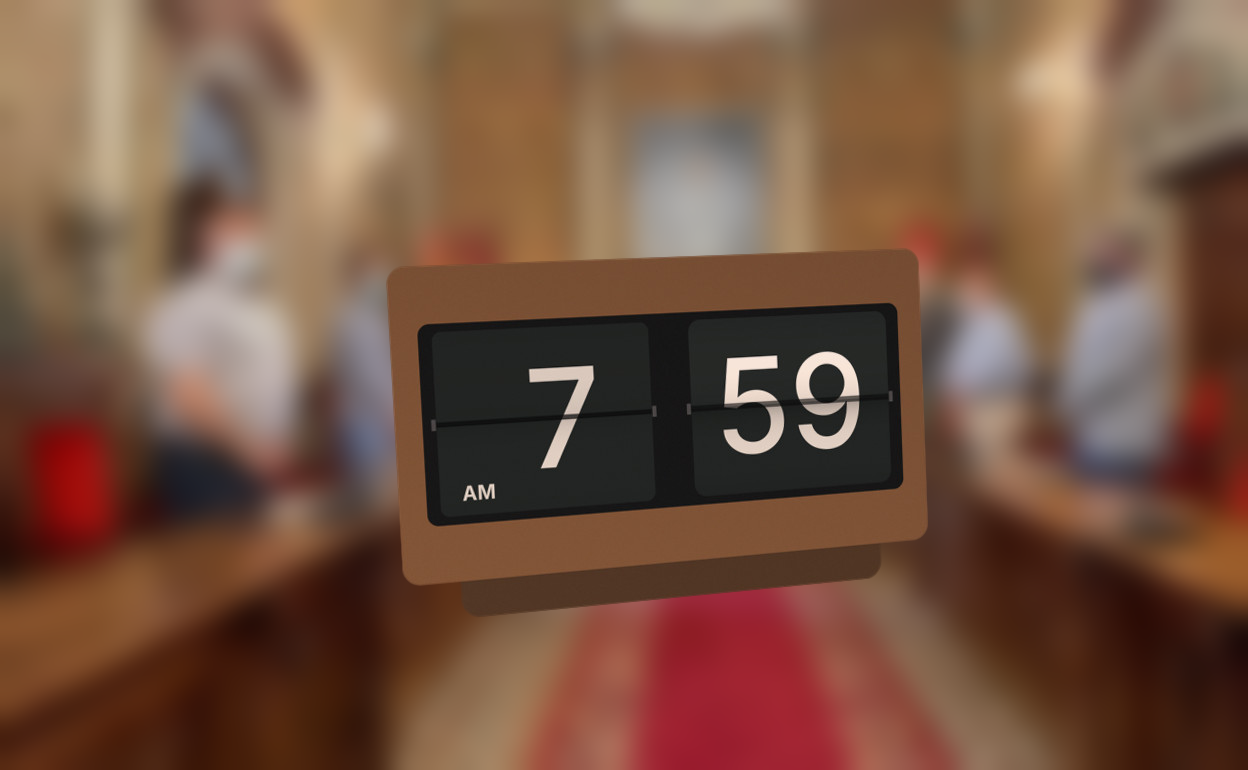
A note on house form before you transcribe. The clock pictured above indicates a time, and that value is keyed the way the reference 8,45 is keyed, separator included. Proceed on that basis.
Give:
7,59
